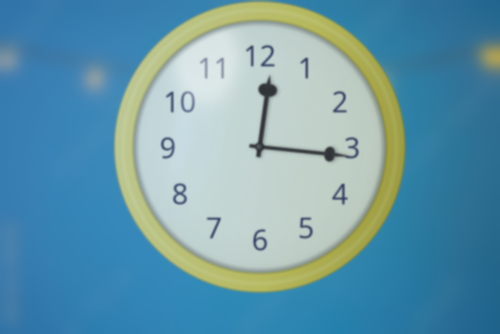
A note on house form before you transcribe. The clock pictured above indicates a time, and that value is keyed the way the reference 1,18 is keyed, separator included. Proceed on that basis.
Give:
12,16
